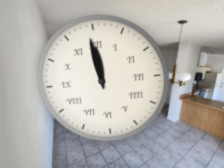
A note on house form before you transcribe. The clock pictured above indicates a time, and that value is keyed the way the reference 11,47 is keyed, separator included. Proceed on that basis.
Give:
11,59
